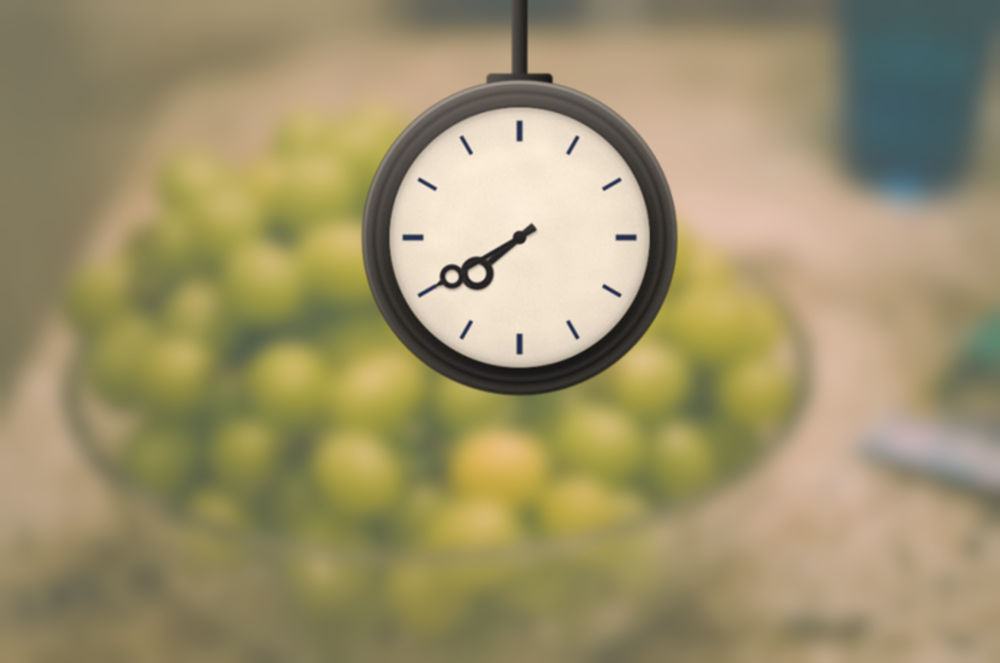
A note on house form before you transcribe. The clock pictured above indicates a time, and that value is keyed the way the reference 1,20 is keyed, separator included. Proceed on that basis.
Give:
7,40
